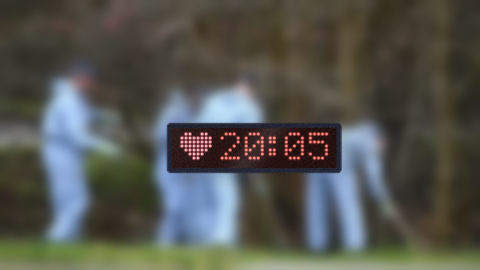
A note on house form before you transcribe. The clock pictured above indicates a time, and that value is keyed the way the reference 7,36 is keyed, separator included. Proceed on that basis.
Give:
20,05
